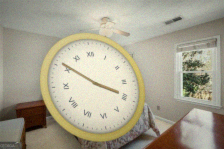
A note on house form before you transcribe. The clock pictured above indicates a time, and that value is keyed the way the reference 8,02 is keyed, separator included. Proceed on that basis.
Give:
3,51
